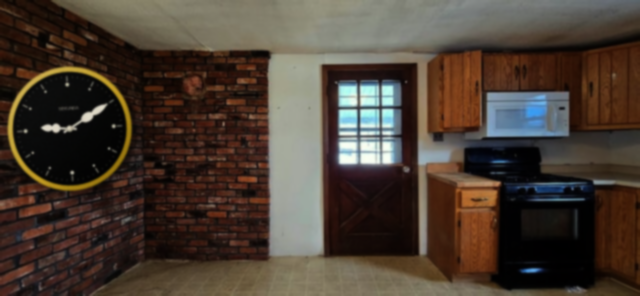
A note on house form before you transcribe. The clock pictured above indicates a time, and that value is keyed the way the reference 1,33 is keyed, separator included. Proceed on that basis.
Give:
9,10
